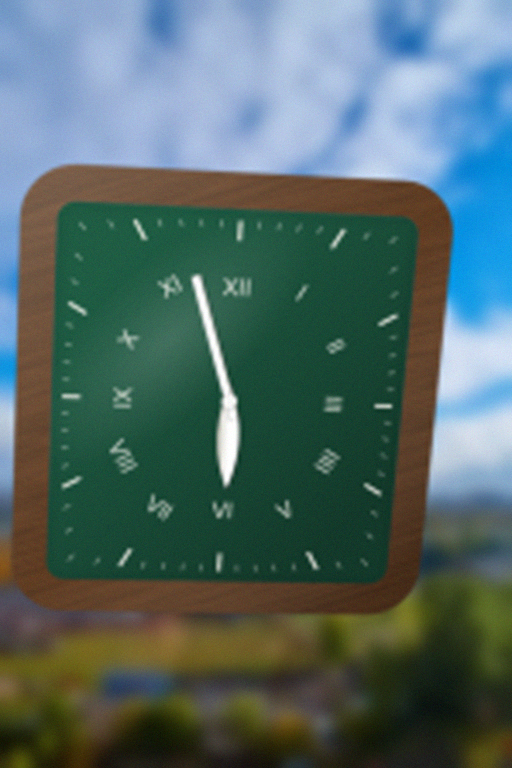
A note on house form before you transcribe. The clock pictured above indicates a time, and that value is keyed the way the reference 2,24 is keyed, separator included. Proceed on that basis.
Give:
5,57
